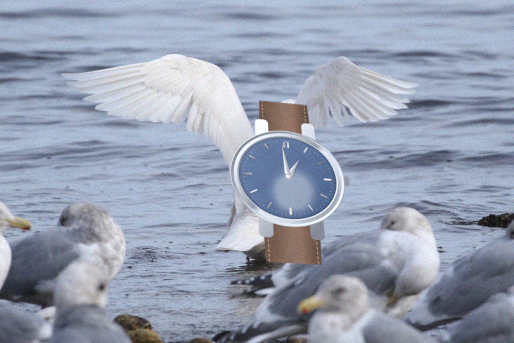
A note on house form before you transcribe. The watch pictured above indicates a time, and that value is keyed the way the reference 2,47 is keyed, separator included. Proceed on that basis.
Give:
12,59
